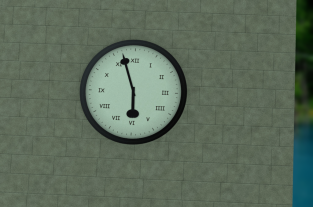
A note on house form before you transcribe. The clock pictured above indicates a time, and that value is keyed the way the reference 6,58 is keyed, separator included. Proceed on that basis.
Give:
5,57
